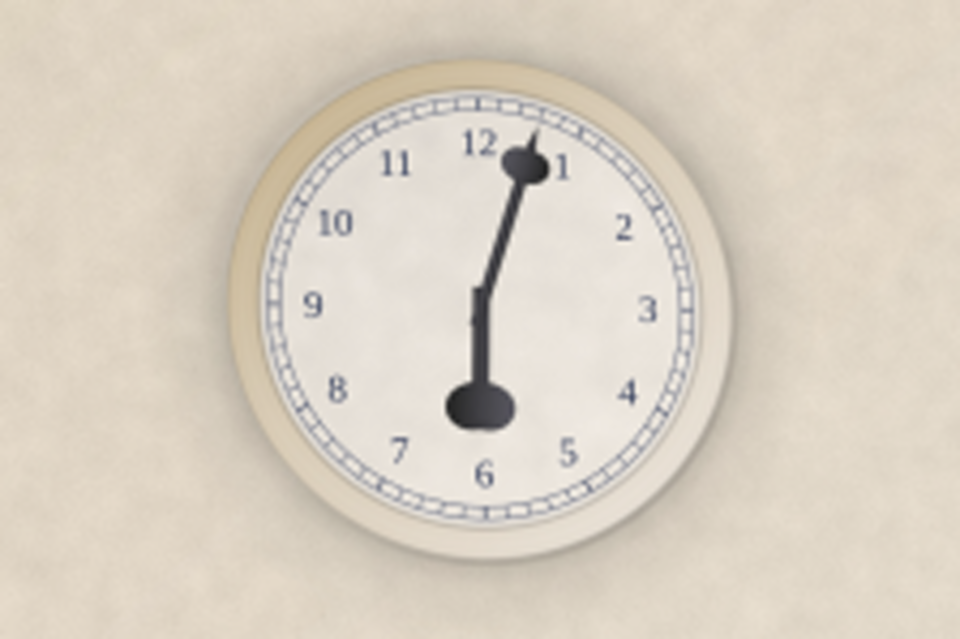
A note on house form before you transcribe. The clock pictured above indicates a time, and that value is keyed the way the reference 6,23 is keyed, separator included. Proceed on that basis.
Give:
6,03
